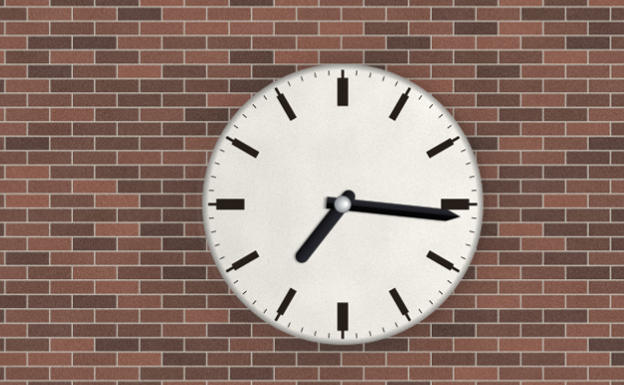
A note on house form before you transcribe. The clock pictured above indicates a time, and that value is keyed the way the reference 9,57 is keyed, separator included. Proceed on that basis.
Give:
7,16
